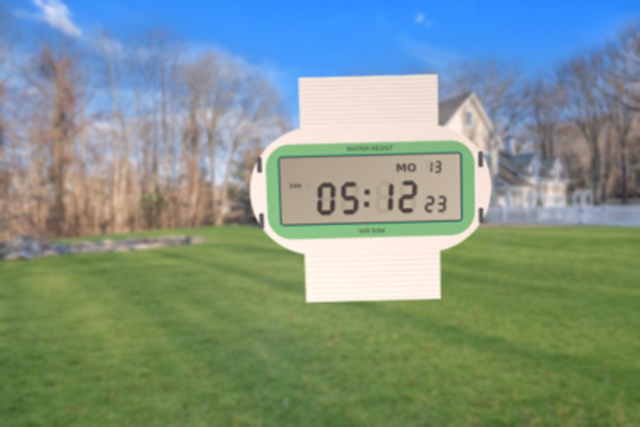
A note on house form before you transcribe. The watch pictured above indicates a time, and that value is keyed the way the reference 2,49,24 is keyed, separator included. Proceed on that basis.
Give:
5,12,23
